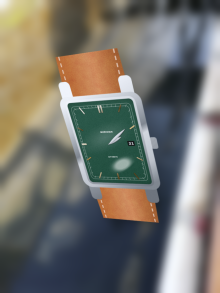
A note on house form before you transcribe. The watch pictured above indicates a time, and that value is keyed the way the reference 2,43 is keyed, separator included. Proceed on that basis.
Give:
2,09
